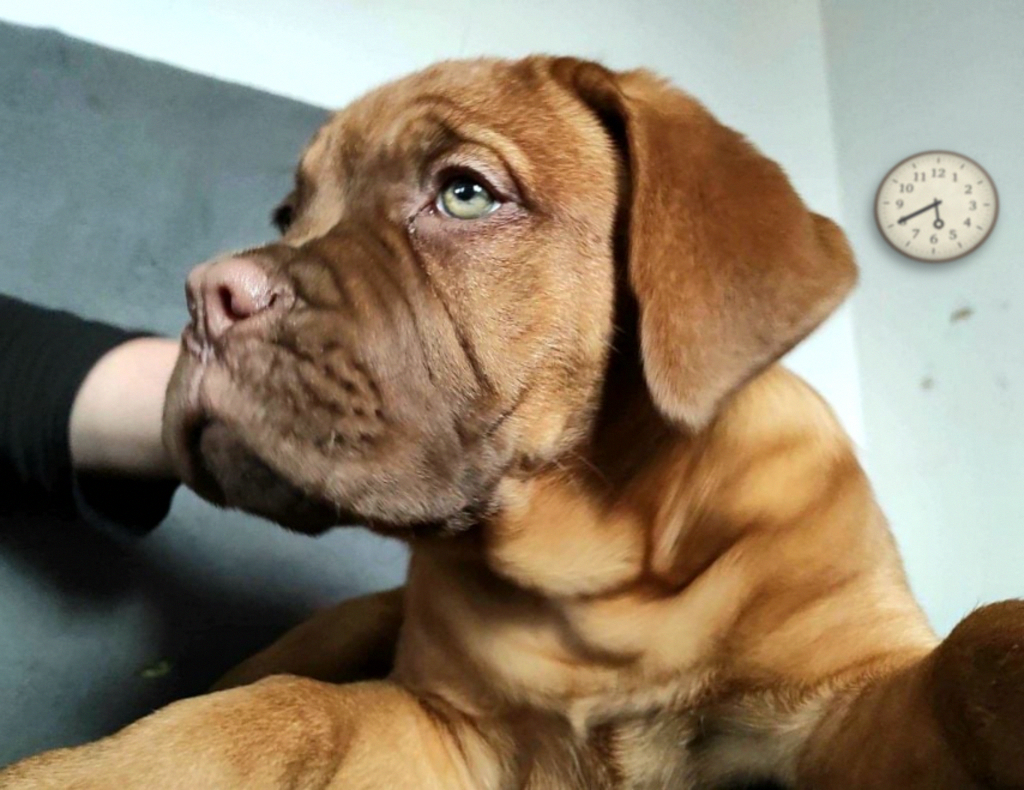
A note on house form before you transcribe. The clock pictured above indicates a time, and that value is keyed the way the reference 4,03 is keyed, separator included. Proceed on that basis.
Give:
5,40
